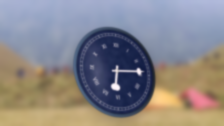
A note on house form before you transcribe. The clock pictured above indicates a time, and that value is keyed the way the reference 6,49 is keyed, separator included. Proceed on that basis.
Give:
6,14
